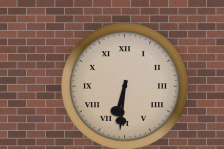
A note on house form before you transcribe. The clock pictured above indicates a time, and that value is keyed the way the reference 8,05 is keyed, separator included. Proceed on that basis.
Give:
6,31
